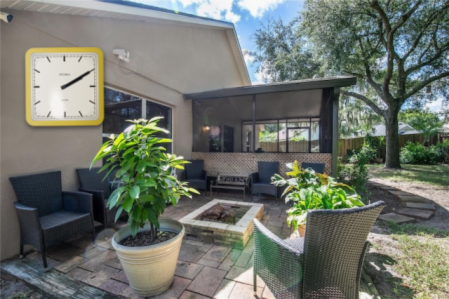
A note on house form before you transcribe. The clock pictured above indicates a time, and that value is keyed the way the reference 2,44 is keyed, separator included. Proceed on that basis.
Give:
2,10
